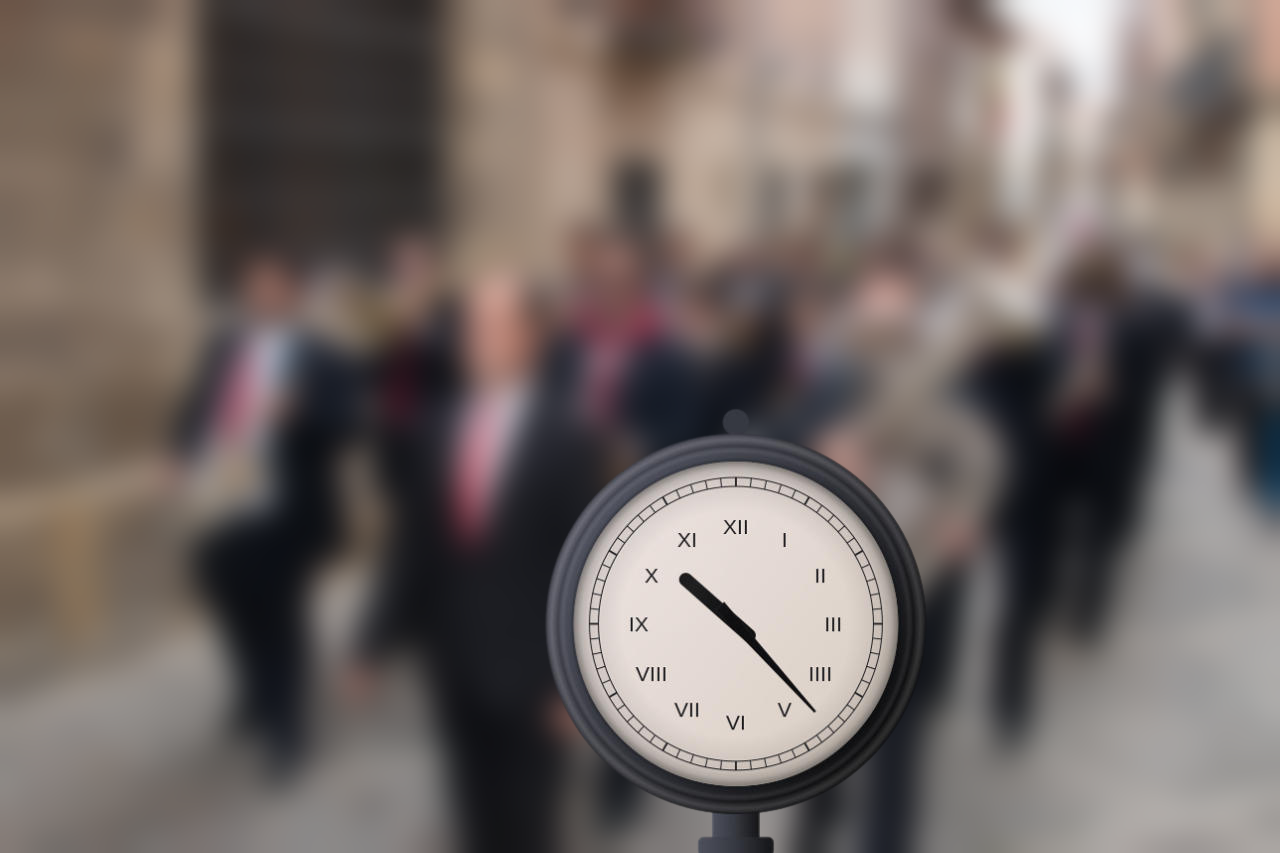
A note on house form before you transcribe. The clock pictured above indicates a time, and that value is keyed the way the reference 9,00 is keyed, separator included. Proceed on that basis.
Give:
10,23
